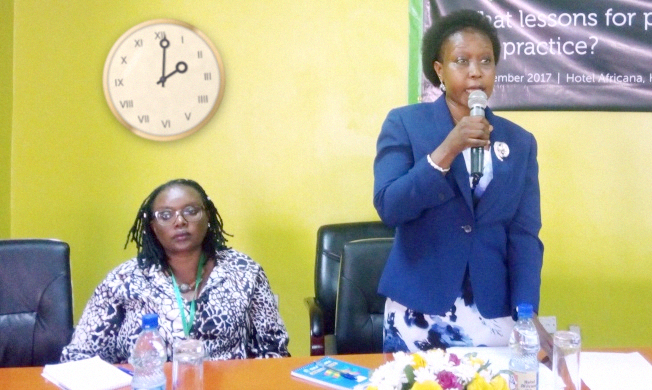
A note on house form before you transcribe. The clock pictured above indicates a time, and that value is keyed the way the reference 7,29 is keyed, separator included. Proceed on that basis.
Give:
2,01
